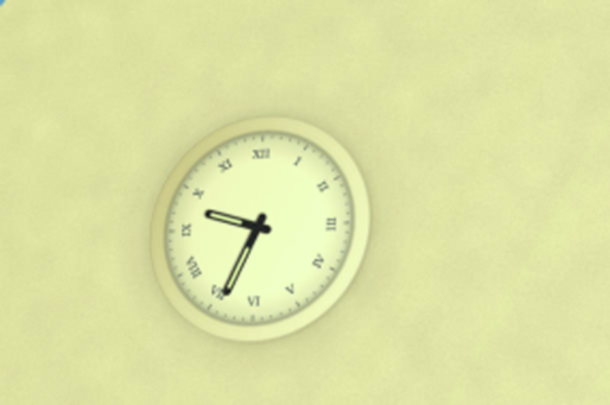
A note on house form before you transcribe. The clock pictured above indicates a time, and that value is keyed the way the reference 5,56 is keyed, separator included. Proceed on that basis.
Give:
9,34
